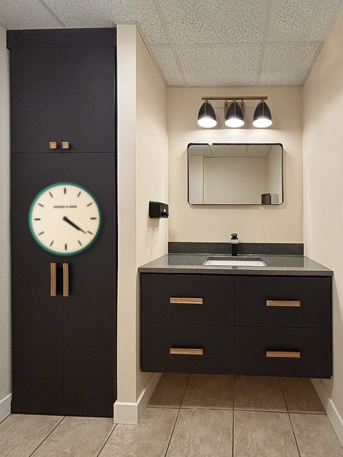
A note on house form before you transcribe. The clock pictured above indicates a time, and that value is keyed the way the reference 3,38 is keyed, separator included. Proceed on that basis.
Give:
4,21
